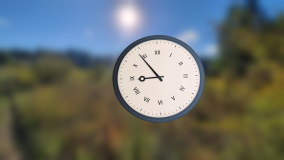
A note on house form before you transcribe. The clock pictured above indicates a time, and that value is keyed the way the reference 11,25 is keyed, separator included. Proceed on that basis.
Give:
8,54
